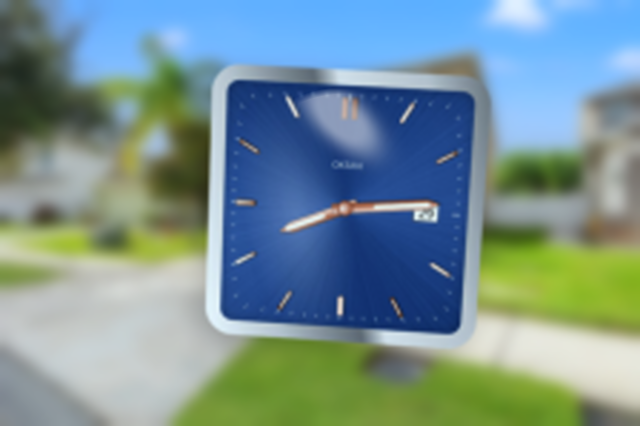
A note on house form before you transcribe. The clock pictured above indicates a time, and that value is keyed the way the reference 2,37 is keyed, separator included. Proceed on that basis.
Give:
8,14
